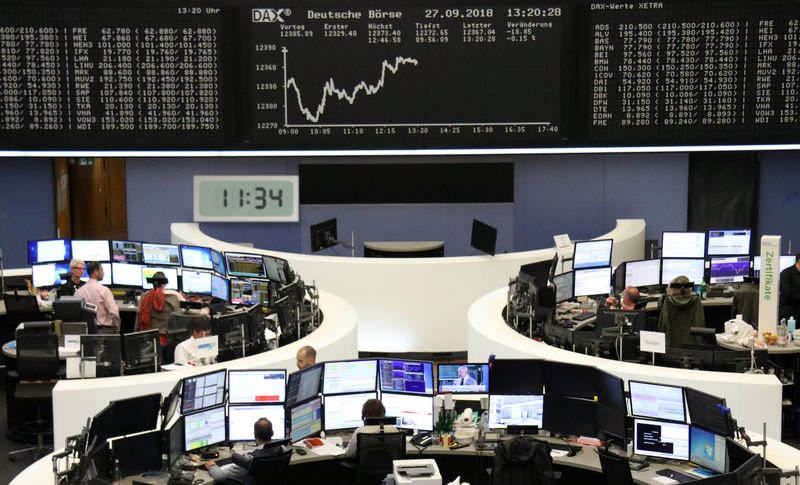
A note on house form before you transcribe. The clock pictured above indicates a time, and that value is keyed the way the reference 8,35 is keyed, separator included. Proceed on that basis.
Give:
11,34
